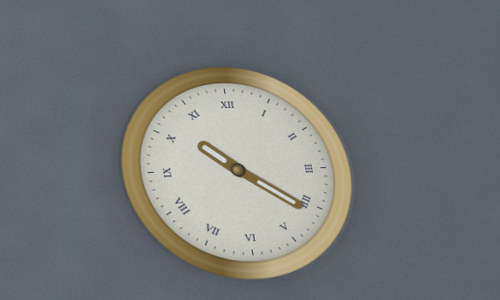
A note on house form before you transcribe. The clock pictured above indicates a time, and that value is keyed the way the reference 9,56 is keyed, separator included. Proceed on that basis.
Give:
10,21
